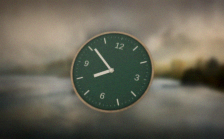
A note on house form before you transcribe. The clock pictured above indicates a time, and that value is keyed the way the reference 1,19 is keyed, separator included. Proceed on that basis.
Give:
7,51
